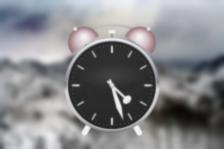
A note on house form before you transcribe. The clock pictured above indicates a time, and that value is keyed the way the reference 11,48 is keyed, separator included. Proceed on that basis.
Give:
4,27
